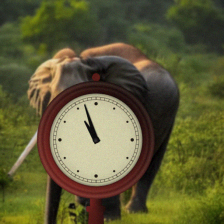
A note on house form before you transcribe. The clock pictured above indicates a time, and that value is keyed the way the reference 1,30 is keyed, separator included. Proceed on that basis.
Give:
10,57
